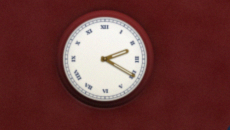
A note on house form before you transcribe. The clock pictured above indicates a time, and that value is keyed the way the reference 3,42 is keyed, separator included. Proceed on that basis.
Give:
2,20
